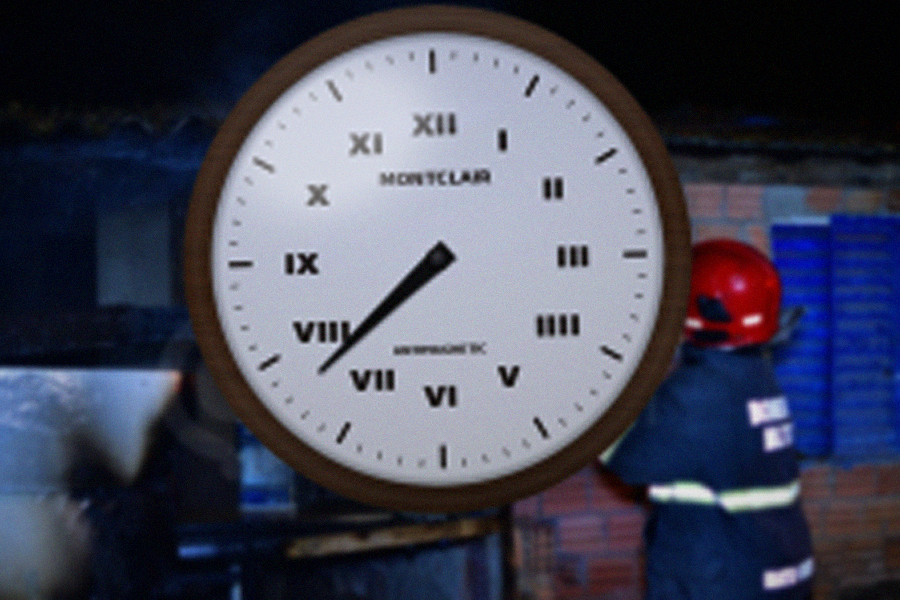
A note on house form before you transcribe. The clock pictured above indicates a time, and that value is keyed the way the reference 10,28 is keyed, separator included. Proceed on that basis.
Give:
7,38
